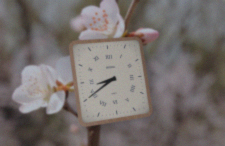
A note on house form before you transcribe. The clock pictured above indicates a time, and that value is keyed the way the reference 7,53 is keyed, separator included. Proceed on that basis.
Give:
8,40
